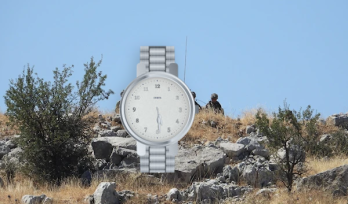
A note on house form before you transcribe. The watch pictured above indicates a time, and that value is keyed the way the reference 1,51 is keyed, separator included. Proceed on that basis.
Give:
5,29
